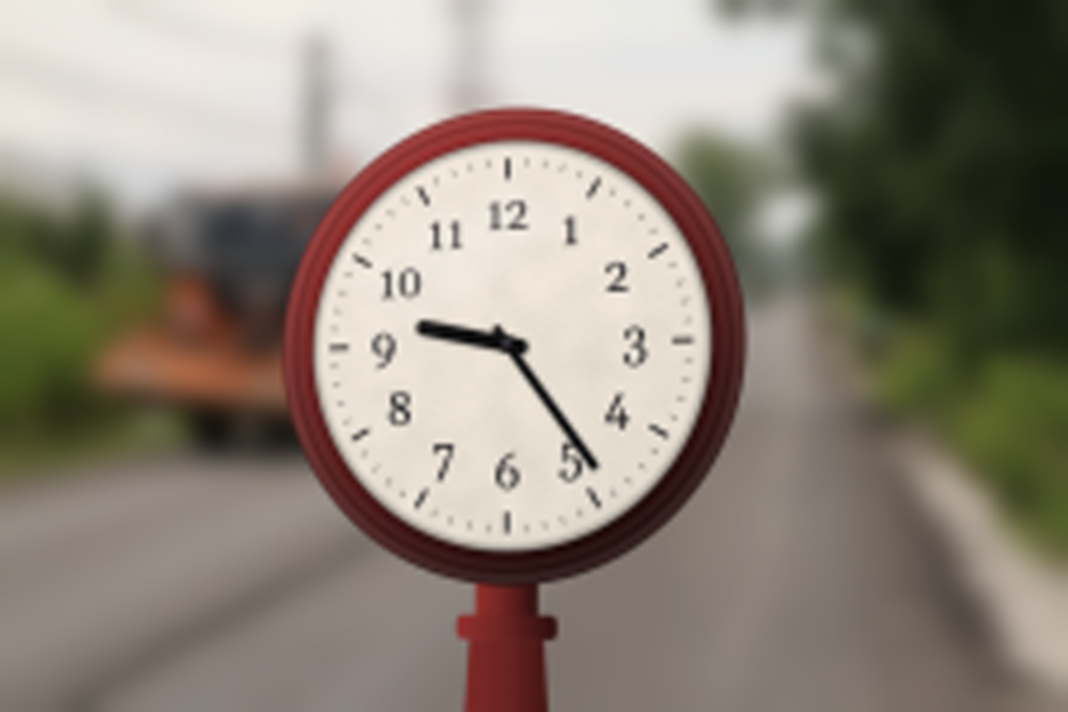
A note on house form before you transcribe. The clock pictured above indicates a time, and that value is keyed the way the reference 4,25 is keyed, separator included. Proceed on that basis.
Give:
9,24
